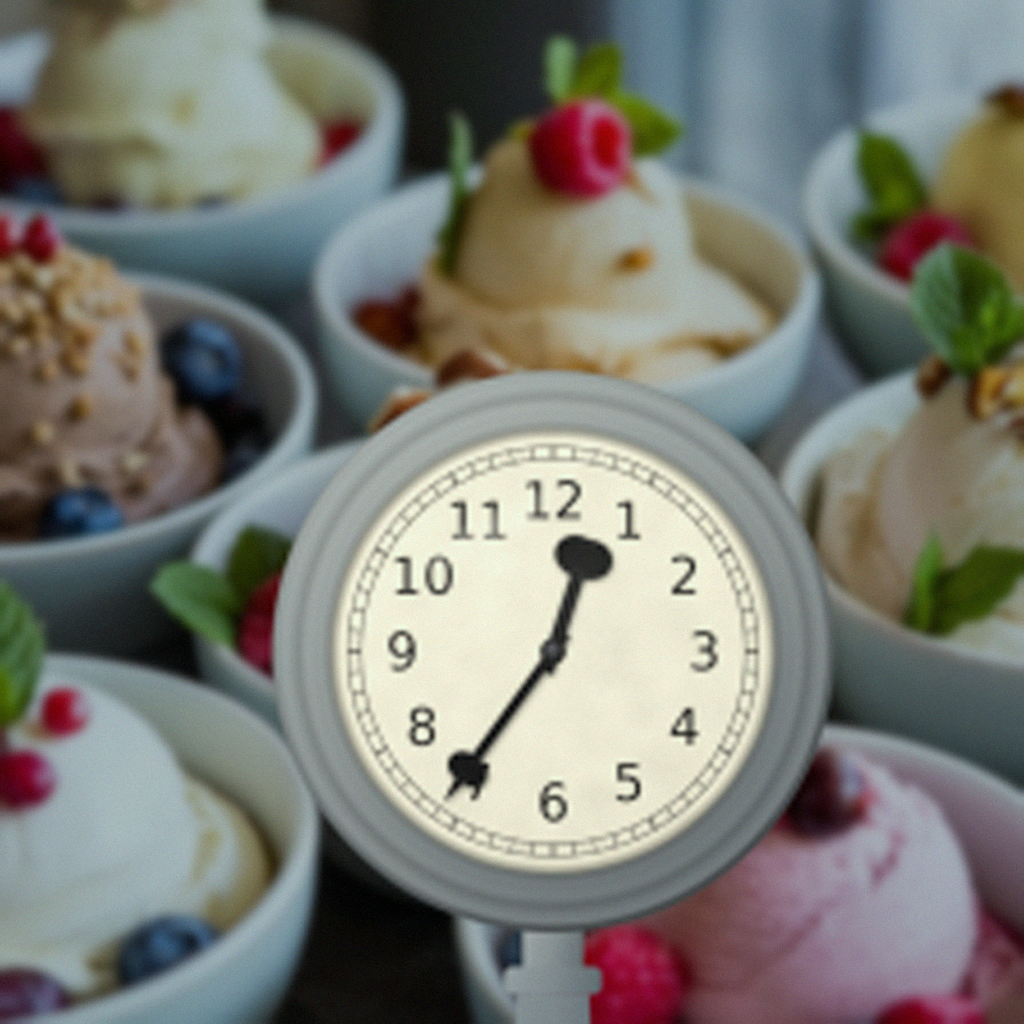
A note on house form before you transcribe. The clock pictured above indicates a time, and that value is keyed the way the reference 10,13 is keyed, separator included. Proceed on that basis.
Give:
12,36
